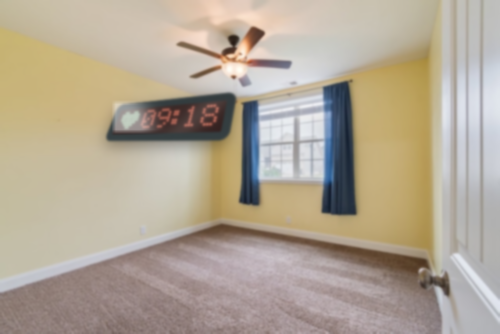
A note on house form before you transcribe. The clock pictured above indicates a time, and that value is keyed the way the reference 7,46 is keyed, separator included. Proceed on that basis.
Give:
9,18
